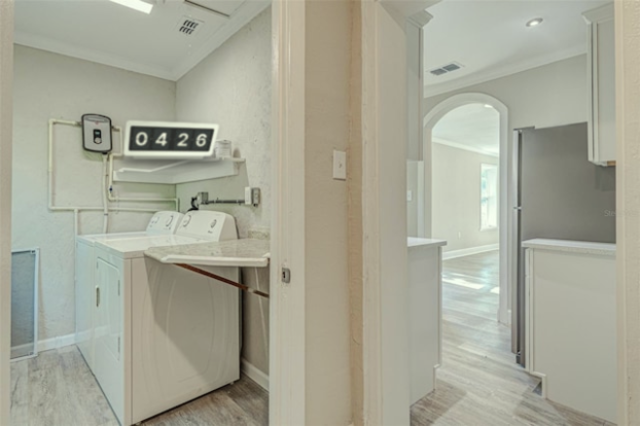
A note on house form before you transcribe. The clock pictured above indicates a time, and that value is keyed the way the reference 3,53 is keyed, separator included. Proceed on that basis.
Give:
4,26
